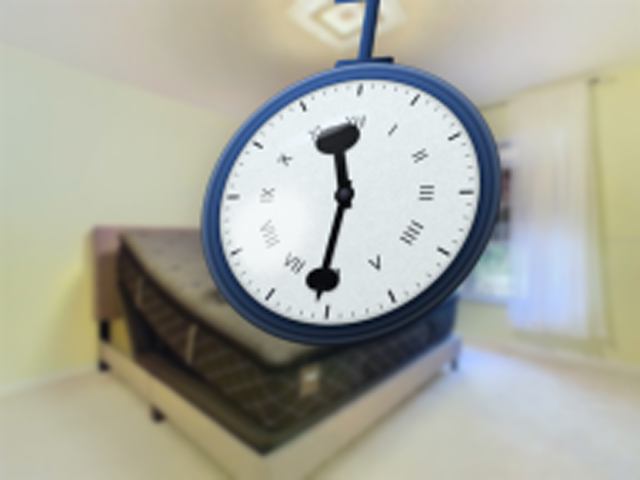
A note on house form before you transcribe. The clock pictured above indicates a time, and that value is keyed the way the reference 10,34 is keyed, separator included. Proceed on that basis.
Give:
11,31
